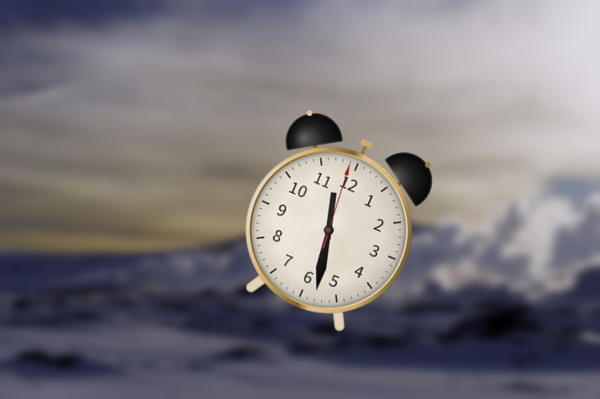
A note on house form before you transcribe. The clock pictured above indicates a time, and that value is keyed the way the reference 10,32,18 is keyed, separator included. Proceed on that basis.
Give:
11,27,59
